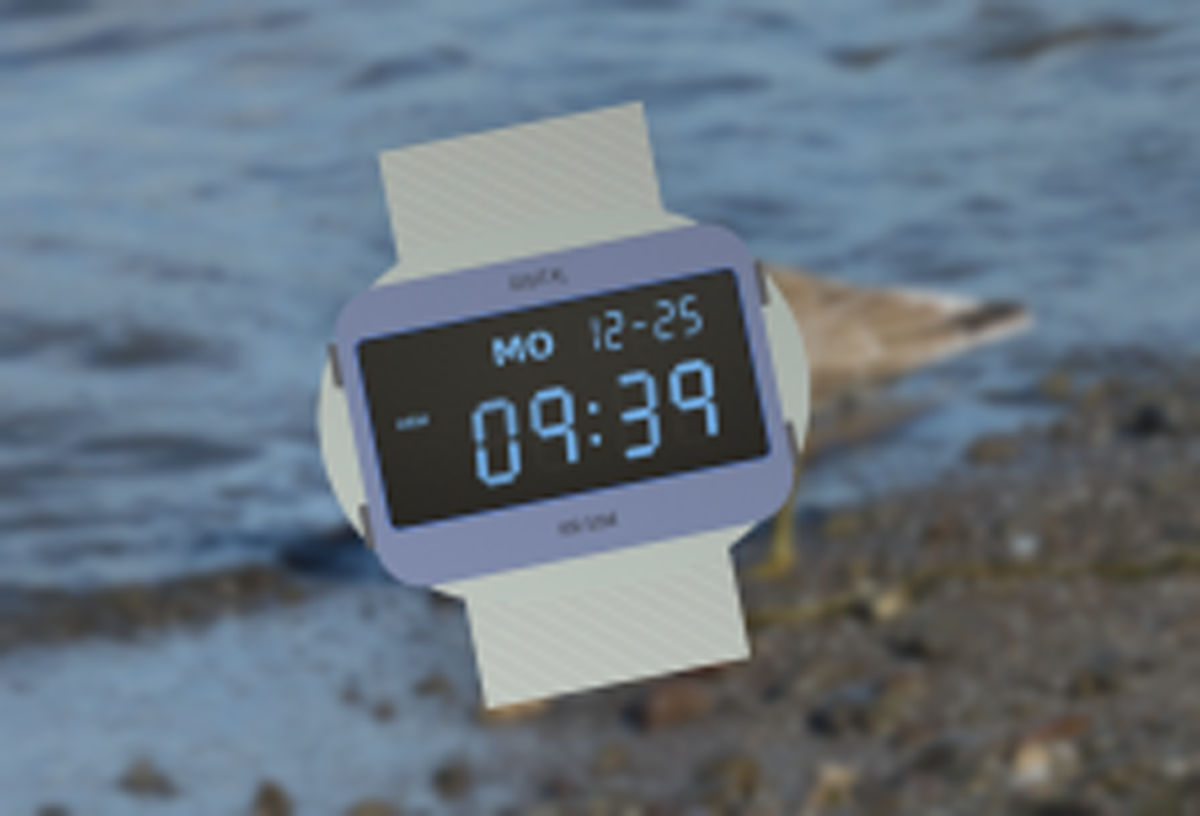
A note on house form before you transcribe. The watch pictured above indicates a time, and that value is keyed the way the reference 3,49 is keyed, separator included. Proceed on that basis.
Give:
9,39
